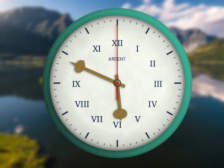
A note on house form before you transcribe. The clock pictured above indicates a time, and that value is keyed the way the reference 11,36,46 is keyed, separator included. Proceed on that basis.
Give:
5,49,00
